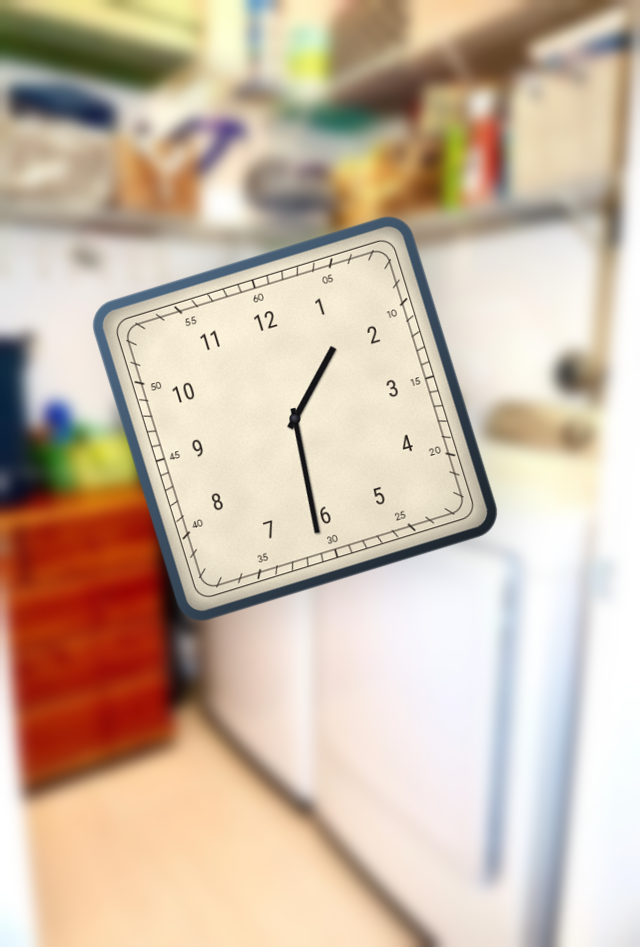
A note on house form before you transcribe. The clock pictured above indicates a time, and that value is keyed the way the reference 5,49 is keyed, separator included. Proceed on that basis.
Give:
1,31
